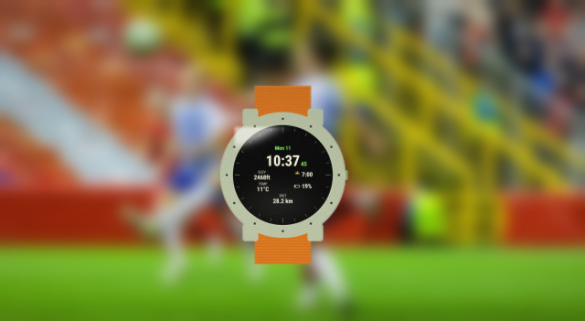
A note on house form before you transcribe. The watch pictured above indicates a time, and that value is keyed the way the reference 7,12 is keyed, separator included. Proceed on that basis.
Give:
10,37
